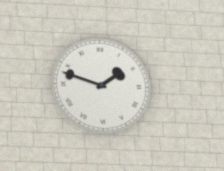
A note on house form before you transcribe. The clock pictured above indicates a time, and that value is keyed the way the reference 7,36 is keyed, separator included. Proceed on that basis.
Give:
1,48
